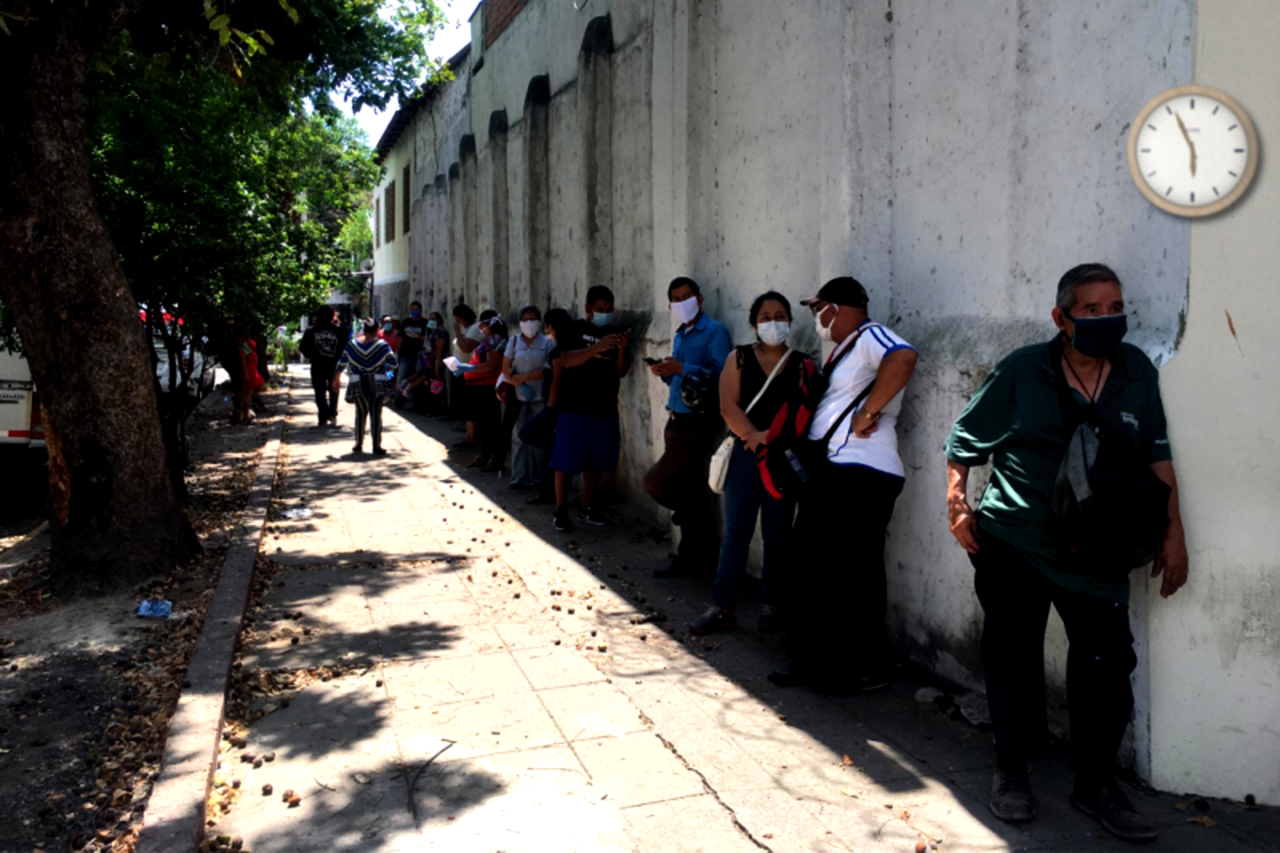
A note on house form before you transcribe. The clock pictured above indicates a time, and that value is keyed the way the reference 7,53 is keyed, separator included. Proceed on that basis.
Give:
5,56
